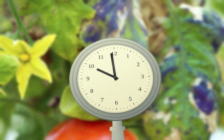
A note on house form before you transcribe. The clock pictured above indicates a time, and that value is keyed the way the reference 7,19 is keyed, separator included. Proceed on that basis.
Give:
9,59
